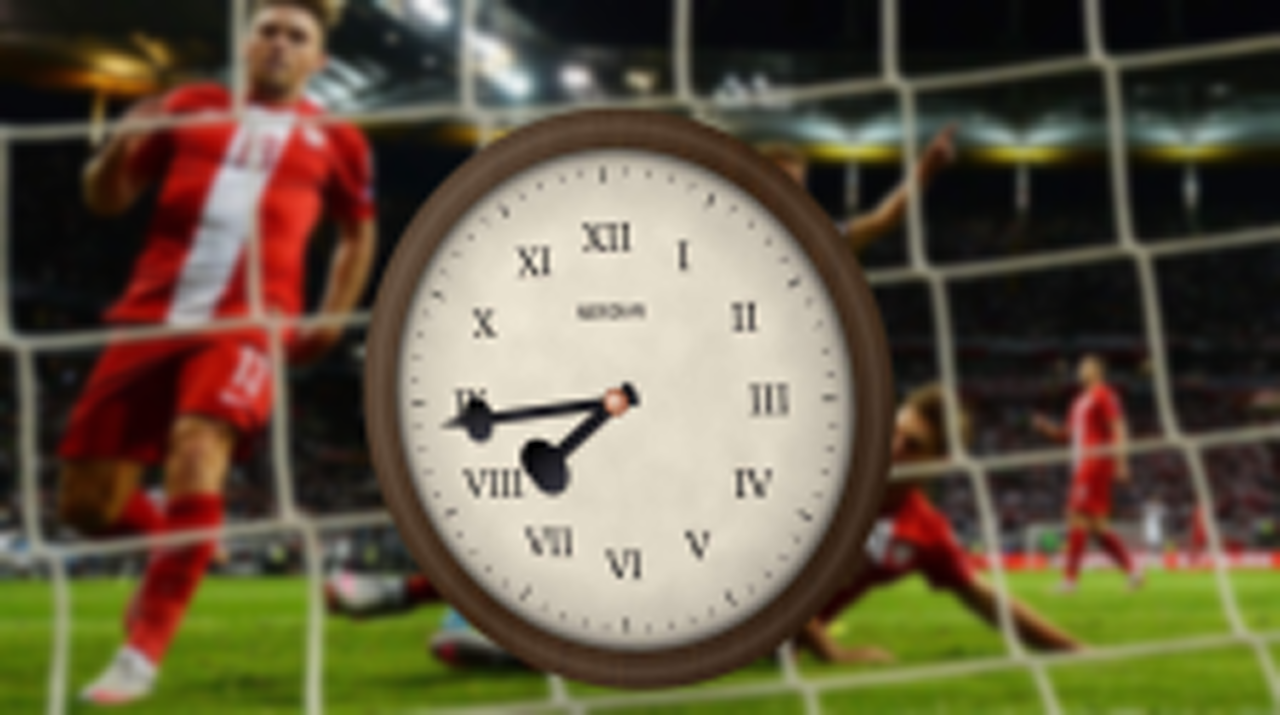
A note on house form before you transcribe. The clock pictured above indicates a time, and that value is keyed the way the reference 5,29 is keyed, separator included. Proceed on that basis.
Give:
7,44
